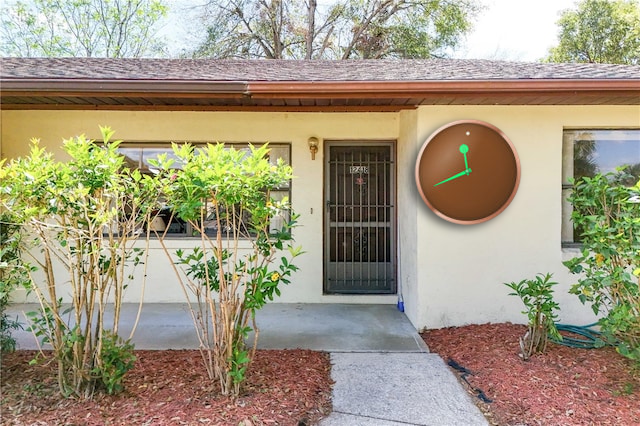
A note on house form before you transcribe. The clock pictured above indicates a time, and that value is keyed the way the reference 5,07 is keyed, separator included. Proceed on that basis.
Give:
11,41
